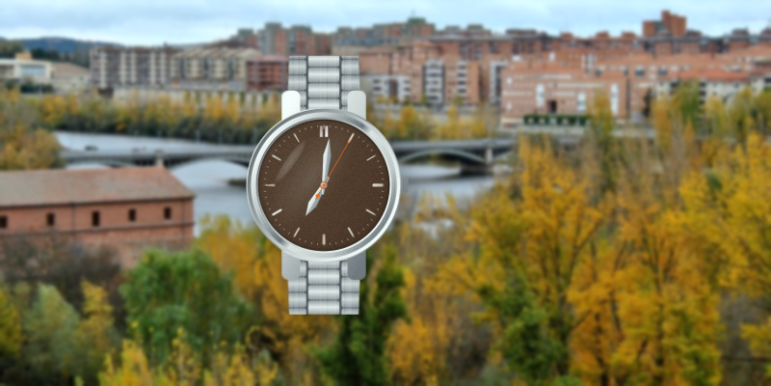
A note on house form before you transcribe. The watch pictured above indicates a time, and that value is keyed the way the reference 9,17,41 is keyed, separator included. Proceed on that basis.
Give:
7,01,05
